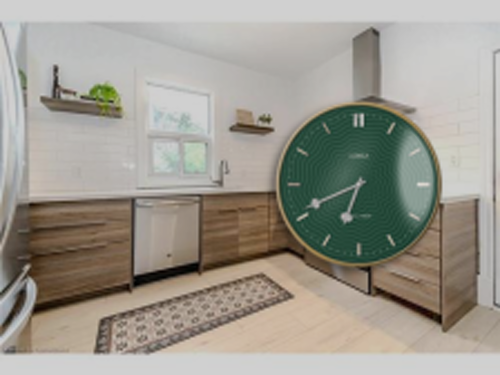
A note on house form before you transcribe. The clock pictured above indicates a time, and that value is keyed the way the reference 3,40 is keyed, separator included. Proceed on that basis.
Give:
6,41
